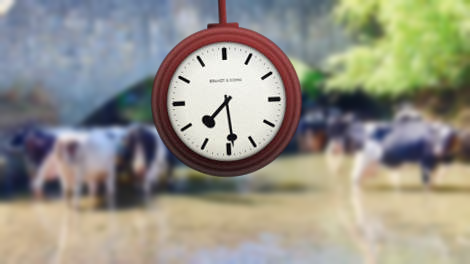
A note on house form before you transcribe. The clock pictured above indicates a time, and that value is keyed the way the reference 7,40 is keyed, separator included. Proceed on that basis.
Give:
7,29
